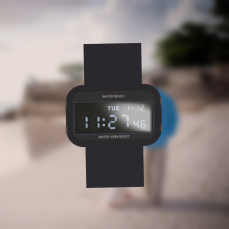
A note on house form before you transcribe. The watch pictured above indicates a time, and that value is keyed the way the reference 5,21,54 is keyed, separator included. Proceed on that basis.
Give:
11,27,46
